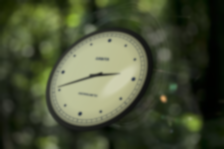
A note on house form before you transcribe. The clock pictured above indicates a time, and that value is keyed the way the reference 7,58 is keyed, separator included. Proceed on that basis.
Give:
2,41
